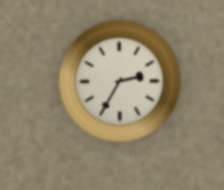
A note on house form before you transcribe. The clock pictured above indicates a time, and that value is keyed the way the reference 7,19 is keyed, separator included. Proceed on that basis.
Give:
2,35
